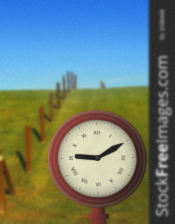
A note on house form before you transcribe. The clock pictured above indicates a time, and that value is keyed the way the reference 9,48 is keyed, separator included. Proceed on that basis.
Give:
9,10
